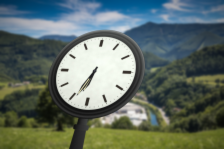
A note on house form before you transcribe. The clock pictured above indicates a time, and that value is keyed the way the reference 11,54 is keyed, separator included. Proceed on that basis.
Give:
6,34
